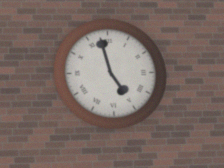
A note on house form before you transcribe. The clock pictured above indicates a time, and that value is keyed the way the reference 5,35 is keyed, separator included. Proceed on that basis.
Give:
4,58
